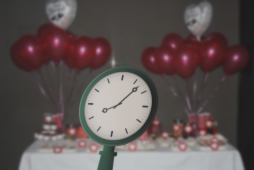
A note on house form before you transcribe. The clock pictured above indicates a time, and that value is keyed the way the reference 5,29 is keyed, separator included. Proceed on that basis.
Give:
8,07
